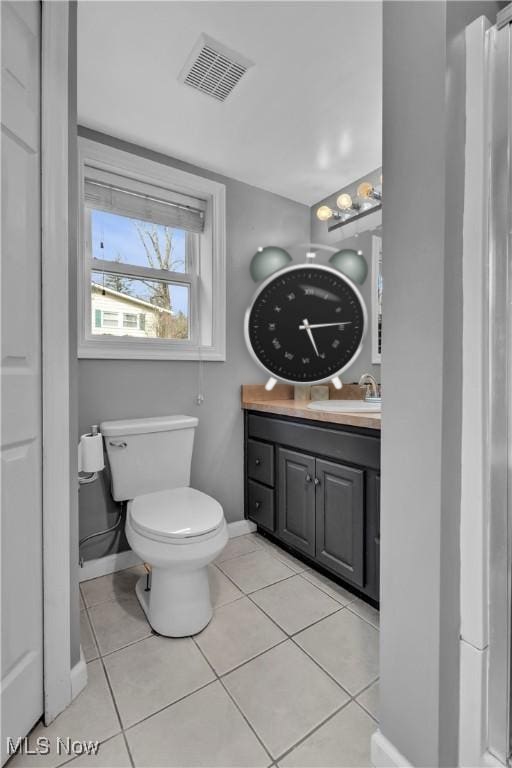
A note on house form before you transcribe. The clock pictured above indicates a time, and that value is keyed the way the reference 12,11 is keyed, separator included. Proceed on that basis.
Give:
5,14
